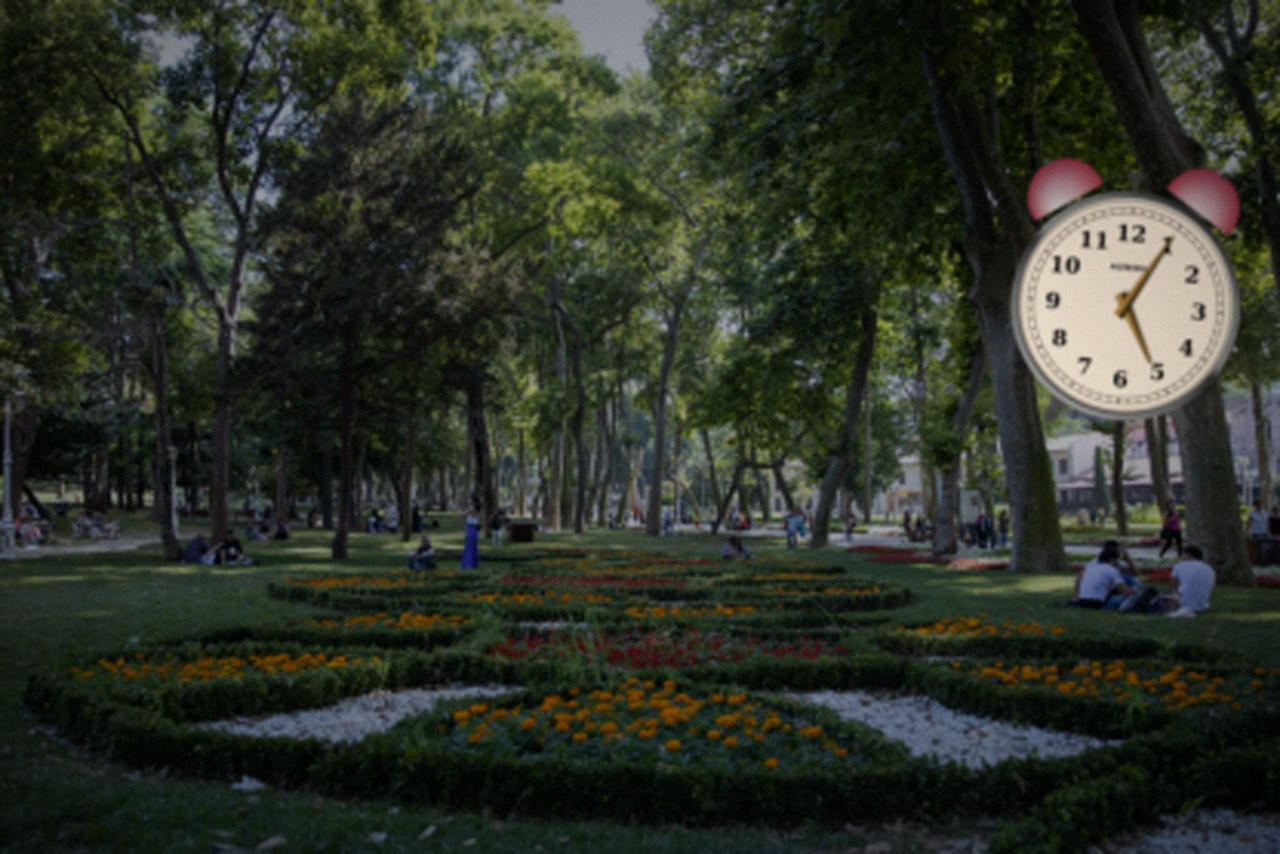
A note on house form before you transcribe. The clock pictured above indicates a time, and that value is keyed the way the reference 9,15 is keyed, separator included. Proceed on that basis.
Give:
5,05
